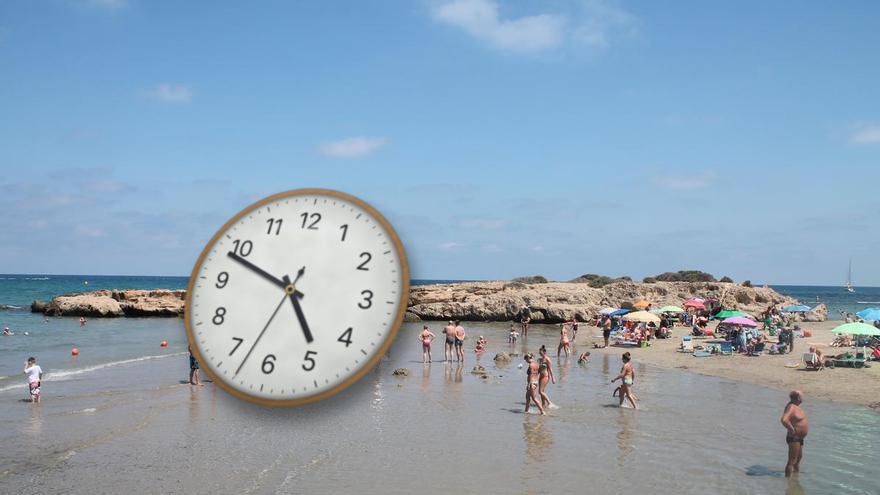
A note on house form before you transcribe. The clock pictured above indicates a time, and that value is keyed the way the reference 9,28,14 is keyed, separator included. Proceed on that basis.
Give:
4,48,33
